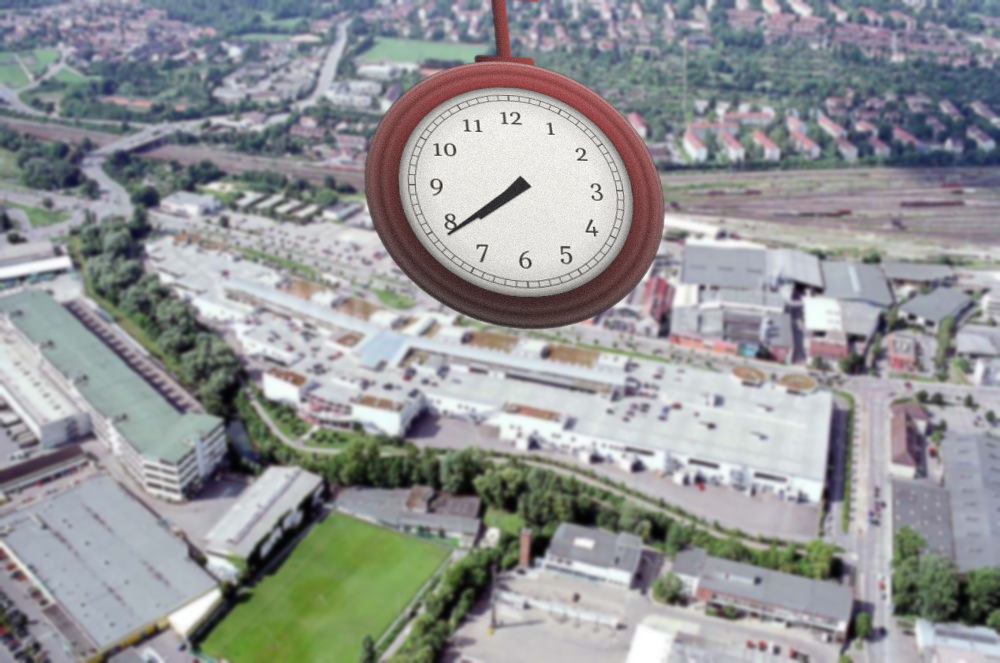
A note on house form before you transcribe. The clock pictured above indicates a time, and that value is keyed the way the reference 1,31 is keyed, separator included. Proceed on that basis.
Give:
7,39
